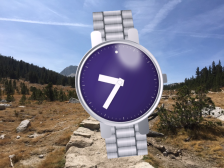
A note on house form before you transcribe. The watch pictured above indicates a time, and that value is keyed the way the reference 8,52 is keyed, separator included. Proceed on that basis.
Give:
9,36
